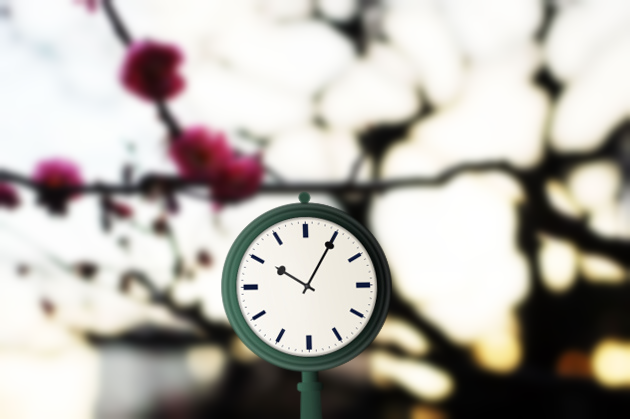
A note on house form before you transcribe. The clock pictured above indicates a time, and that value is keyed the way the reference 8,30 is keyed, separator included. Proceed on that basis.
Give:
10,05
